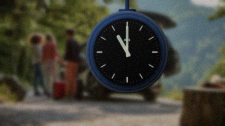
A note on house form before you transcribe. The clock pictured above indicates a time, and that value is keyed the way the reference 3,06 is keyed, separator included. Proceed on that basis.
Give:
11,00
